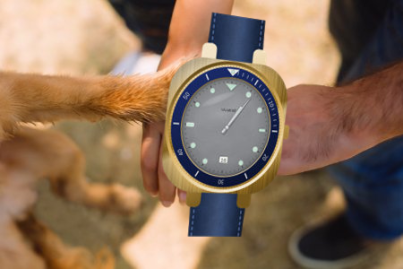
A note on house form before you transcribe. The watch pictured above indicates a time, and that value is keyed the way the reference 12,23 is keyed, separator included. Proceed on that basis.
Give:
1,06
